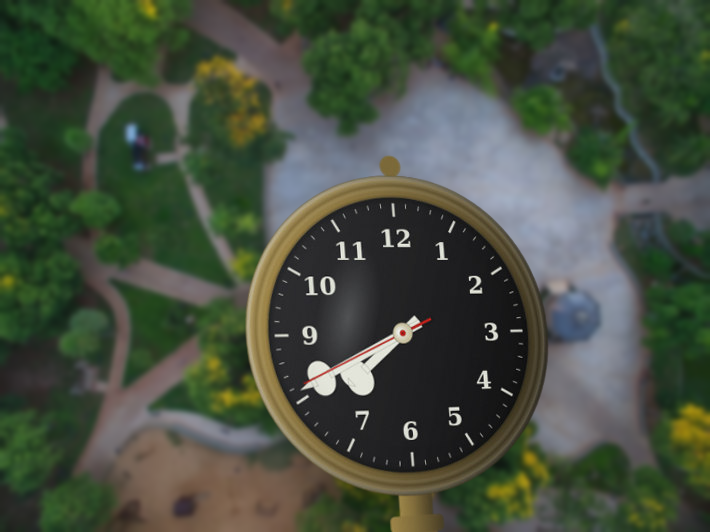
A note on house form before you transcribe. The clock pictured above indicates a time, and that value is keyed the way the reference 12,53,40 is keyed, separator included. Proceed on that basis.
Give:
7,40,41
